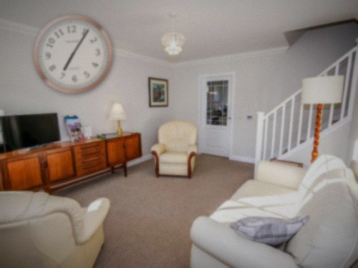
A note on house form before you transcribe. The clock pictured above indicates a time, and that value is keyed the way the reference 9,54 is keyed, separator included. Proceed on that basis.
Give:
7,06
